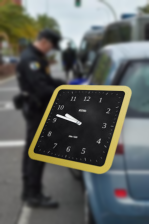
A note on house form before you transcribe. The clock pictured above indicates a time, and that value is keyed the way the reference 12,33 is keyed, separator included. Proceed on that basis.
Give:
9,47
